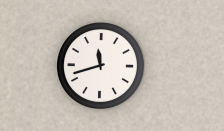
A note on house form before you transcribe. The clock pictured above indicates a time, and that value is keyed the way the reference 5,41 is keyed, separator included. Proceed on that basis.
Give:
11,42
